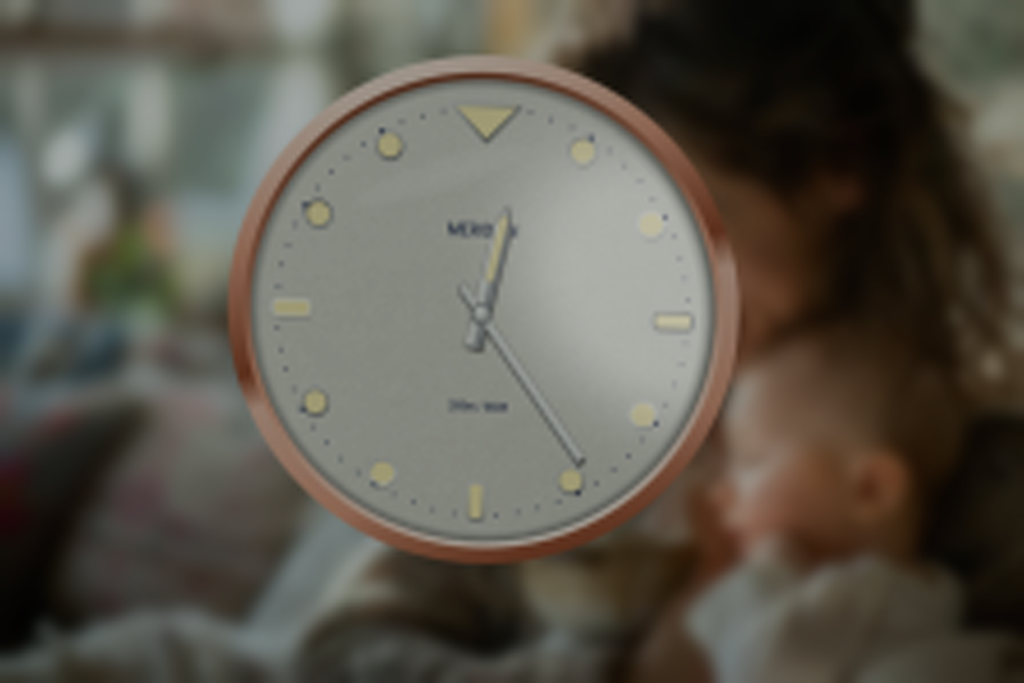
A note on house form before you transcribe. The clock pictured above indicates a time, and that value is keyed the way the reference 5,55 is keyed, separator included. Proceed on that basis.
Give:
12,24
